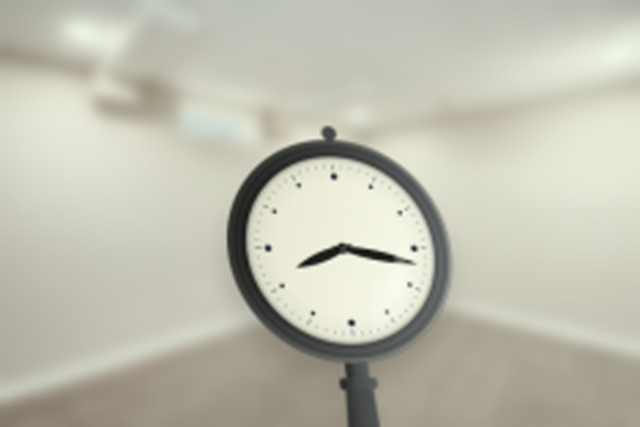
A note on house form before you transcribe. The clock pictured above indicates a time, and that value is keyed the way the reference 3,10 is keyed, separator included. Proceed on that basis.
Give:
8,17
